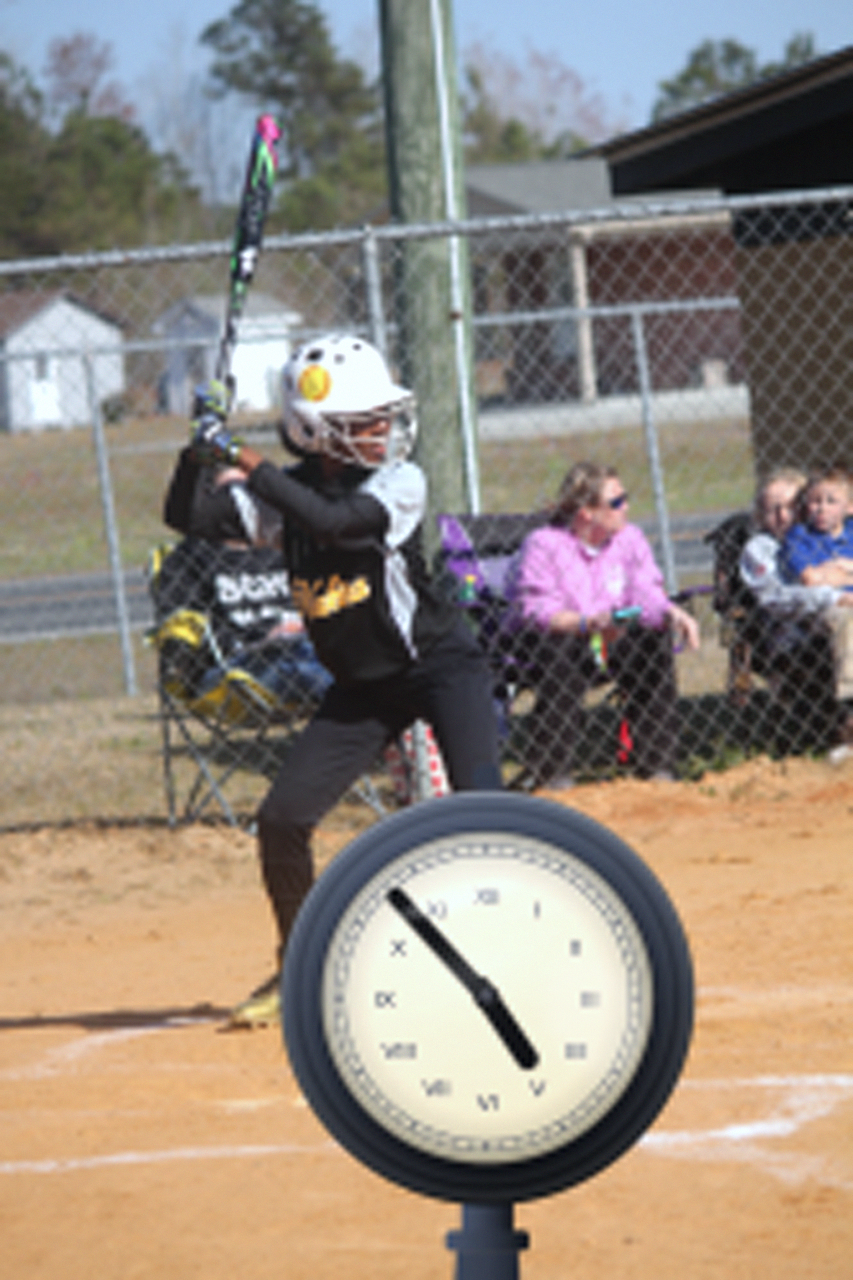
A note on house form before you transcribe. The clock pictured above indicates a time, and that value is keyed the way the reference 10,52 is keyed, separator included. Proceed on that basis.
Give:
4,53
